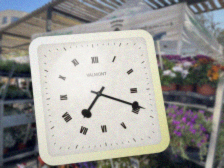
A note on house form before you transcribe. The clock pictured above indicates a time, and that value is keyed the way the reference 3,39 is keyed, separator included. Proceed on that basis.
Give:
7,19
